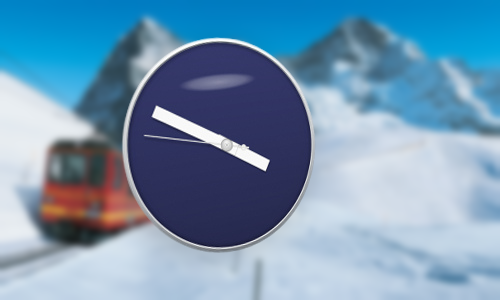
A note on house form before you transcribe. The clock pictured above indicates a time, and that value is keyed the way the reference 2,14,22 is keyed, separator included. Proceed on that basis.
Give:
3,48,46
